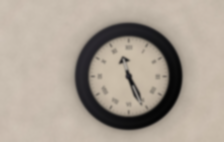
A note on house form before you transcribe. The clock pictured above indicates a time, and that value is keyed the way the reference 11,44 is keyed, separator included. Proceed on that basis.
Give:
11,26
